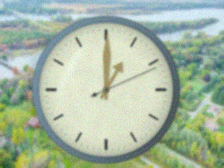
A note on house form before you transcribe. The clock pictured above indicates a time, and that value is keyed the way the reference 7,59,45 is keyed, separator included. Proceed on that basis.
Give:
1,00,11
